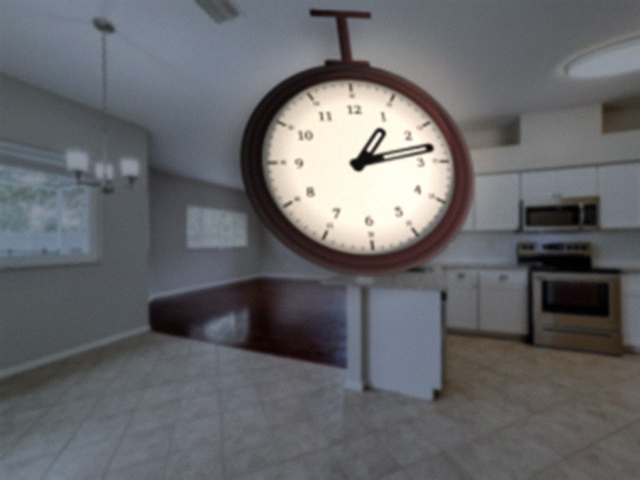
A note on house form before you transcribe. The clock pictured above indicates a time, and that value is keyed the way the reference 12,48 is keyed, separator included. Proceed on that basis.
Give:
1,13
